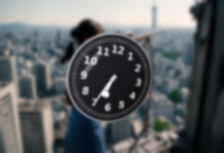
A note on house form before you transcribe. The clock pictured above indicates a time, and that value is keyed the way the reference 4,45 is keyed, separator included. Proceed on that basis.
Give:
6,35
